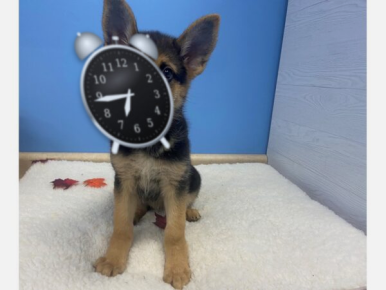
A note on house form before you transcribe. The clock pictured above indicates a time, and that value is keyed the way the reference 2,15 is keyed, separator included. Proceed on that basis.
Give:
6,44
